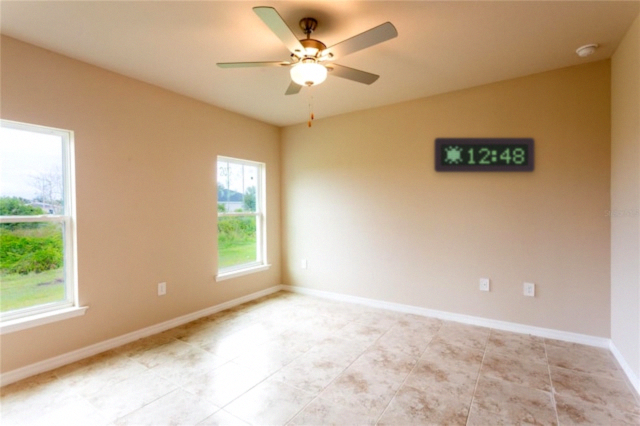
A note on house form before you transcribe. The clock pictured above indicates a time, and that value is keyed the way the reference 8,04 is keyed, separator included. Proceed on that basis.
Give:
12,48
